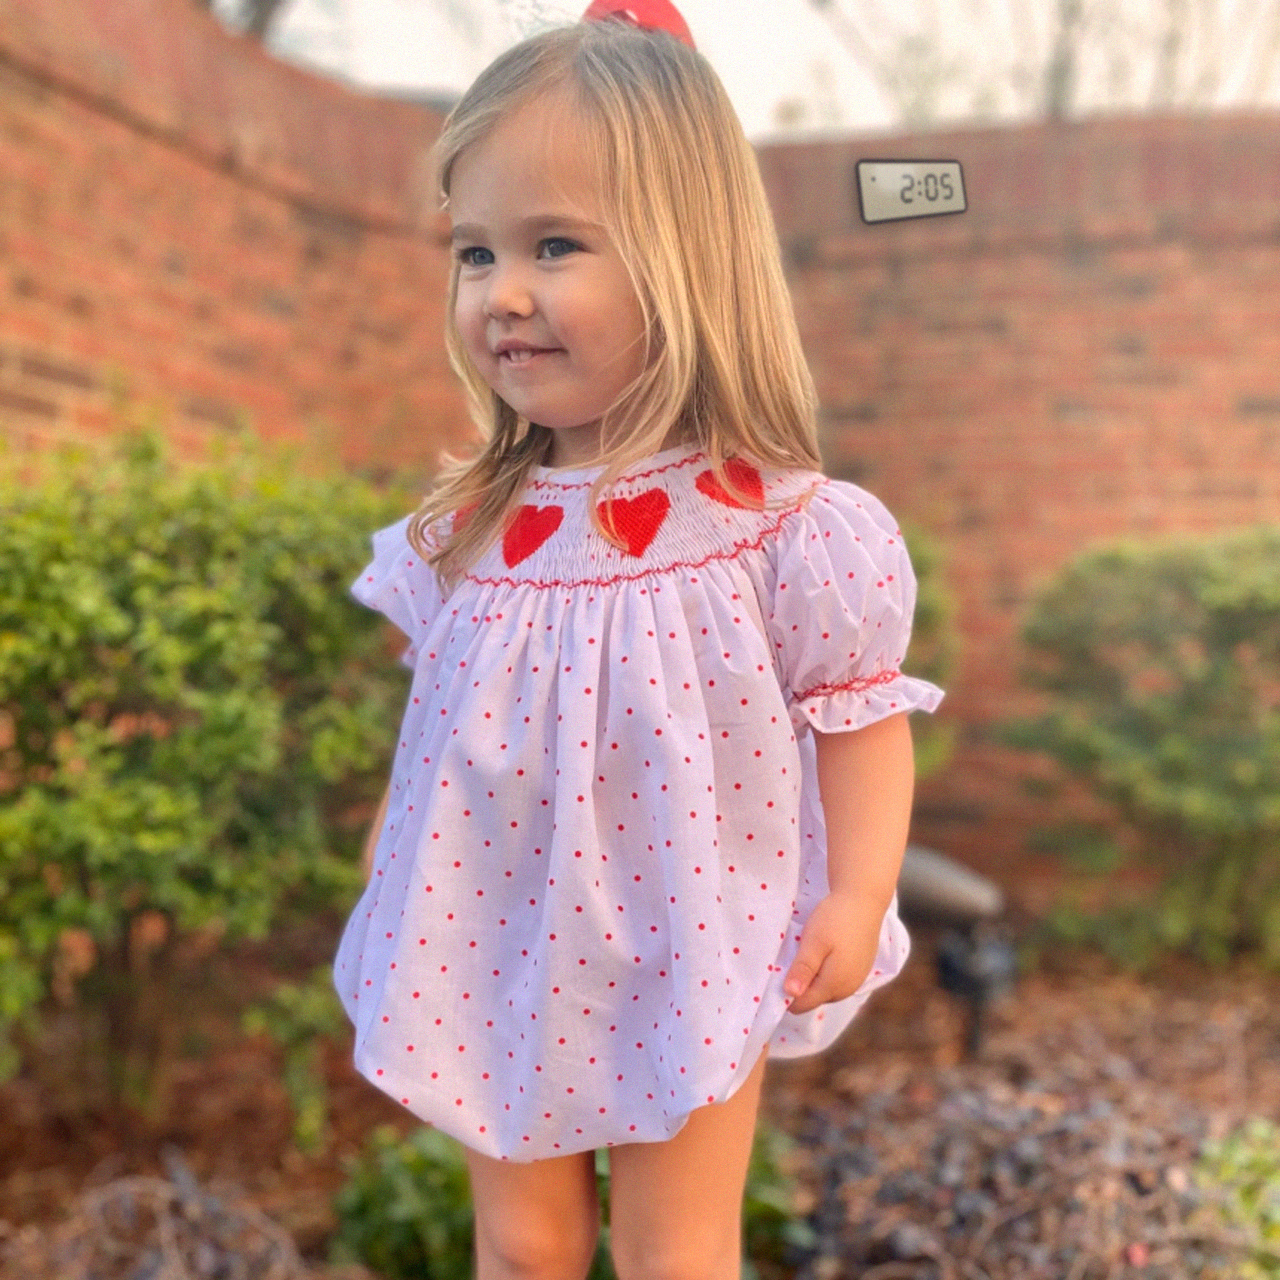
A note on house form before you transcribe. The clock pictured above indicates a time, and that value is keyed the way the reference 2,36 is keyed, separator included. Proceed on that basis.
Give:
2,05
